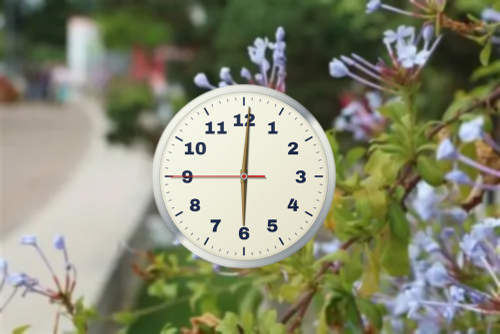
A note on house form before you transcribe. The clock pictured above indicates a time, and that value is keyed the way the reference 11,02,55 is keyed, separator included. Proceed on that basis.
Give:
6,00,45
